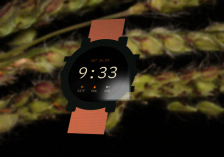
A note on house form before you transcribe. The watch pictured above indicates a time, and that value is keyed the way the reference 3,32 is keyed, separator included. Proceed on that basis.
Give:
9,33
